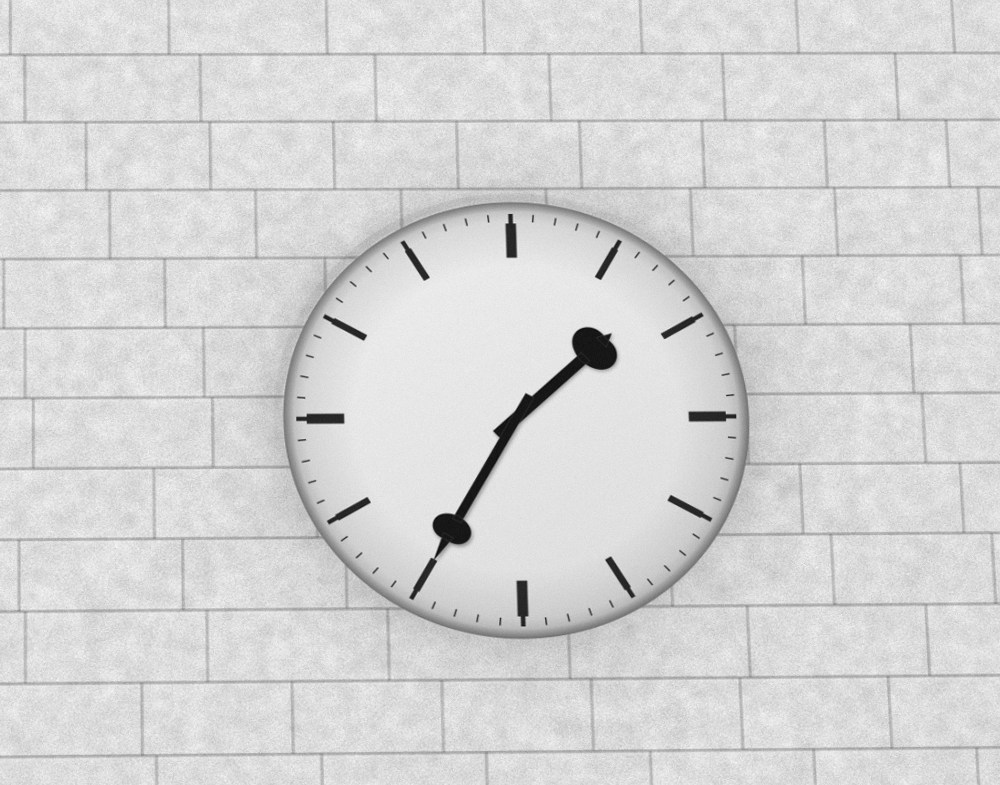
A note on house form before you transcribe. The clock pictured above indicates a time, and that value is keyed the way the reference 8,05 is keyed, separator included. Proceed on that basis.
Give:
1,35
